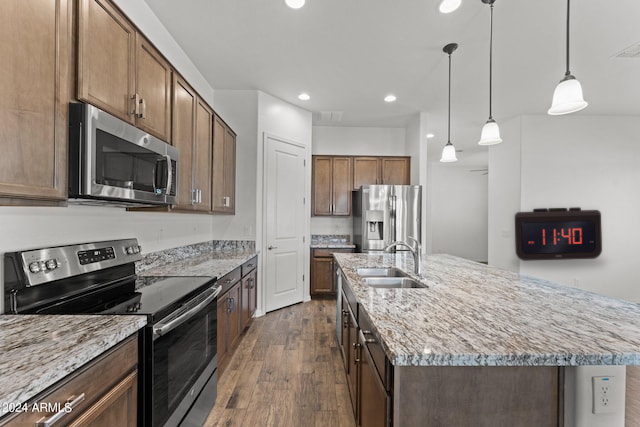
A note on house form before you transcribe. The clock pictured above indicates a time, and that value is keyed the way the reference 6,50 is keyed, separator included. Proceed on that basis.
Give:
11,40
